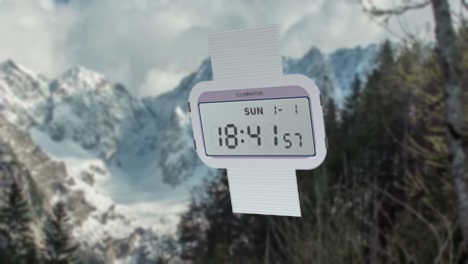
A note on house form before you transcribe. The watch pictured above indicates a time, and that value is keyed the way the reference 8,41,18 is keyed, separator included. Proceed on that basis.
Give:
18,41,57
